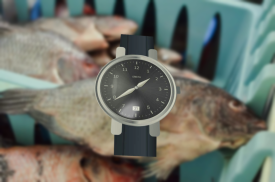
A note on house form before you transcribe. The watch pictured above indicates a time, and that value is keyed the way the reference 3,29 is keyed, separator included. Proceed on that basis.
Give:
1,39
